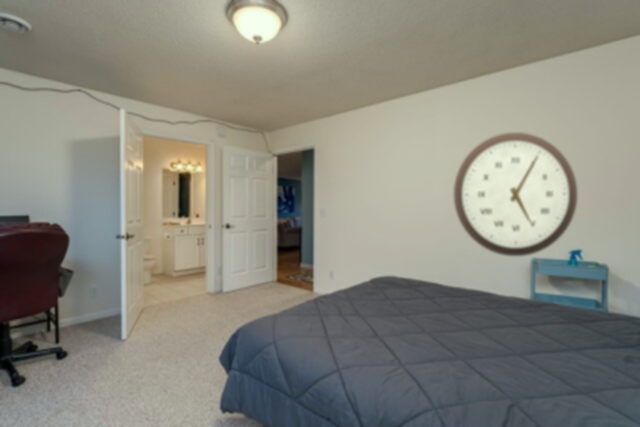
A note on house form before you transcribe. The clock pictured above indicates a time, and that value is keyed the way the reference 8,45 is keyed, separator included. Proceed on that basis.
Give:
5,05
